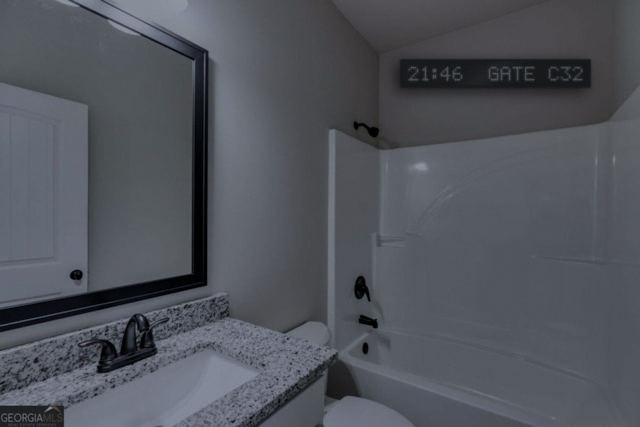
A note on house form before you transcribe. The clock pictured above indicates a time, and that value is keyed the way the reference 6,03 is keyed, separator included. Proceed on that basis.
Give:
21,46
